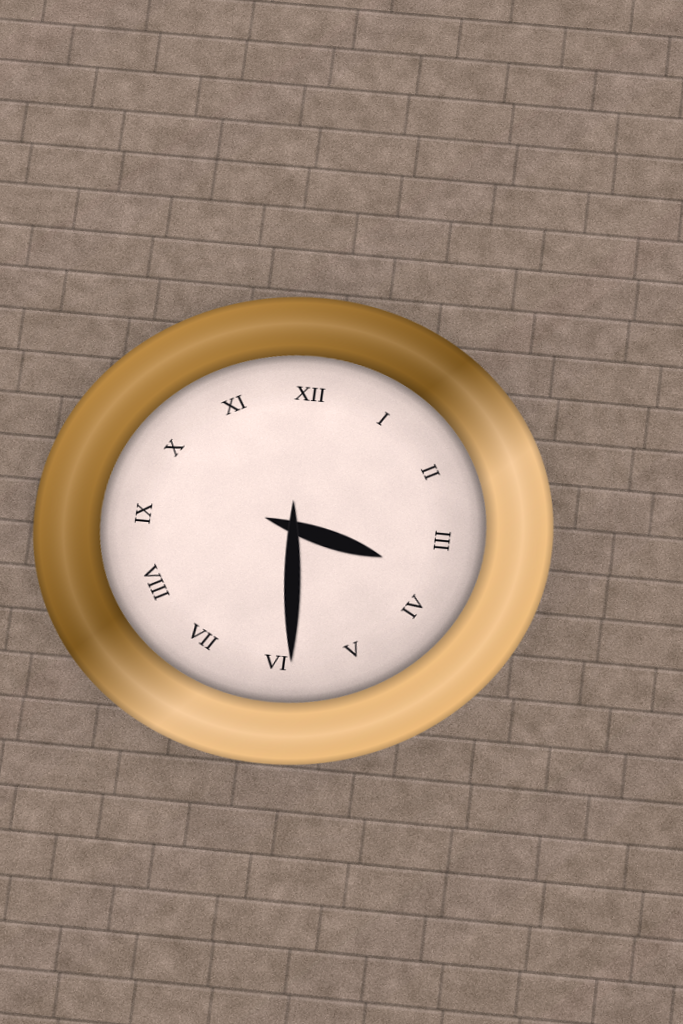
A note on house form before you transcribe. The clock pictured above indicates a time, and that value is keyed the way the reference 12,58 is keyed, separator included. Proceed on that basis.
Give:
3,29
